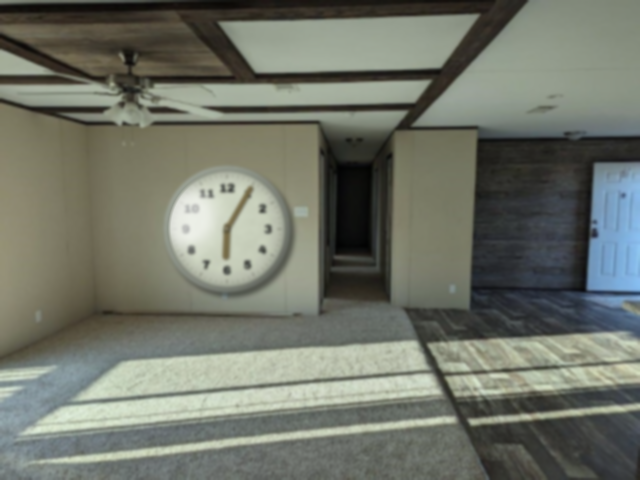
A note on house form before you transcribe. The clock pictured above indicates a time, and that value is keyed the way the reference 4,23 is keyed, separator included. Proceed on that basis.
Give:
6,05
